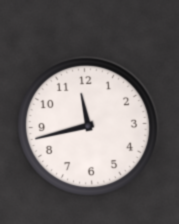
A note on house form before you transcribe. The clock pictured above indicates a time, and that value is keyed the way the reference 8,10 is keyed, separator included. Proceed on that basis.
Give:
11,43
